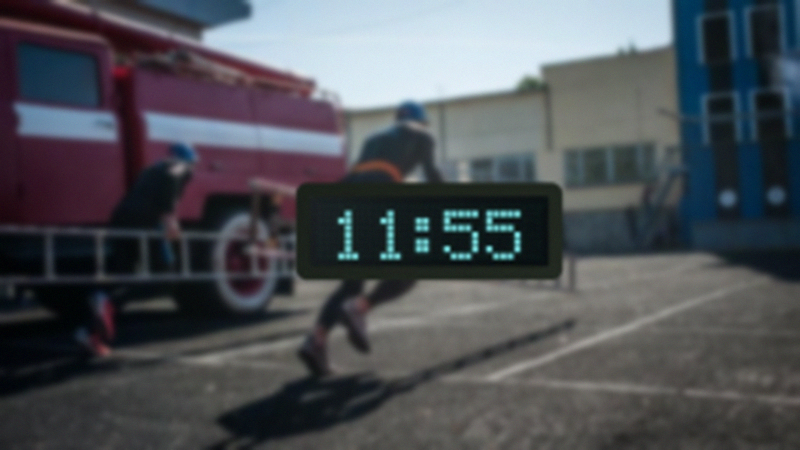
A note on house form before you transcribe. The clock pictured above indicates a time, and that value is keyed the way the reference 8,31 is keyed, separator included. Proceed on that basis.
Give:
11,55
